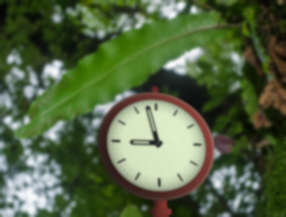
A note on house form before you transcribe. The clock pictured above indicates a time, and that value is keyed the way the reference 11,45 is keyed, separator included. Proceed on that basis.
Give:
8,58
